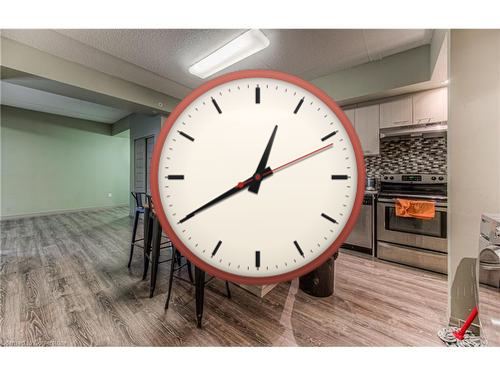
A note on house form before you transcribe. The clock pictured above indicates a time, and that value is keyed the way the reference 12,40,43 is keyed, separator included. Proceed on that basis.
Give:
12,40,11
